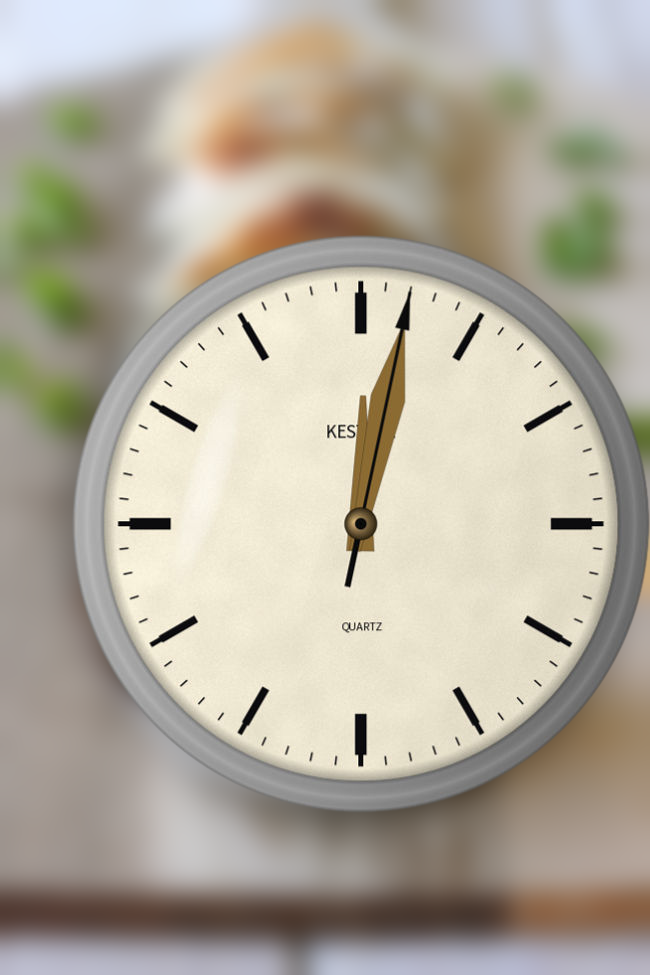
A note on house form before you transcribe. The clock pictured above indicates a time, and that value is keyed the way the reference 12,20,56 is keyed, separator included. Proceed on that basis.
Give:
12,02,02
